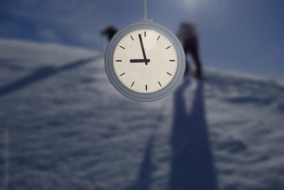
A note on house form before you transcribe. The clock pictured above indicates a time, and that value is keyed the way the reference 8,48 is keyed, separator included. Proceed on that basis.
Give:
8,58
